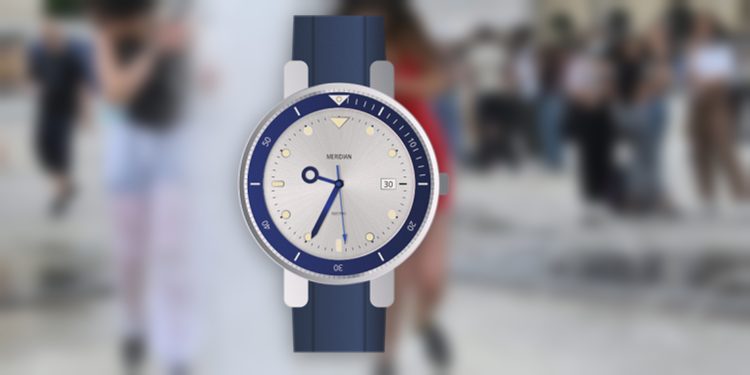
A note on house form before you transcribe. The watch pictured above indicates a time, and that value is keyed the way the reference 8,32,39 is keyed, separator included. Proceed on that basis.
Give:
9,34,29
